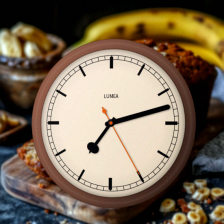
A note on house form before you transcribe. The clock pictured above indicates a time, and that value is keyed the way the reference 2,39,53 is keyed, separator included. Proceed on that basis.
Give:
7,12,25
